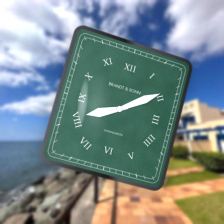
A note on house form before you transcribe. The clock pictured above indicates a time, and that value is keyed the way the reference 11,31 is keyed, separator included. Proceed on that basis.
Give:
8,09
